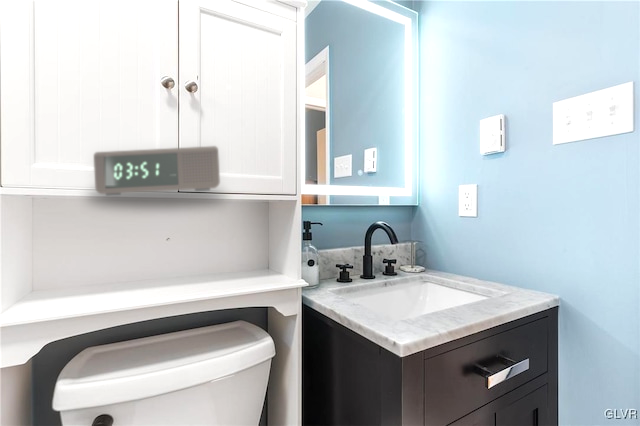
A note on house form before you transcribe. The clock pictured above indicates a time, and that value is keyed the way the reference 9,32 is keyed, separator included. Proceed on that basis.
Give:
3,51
